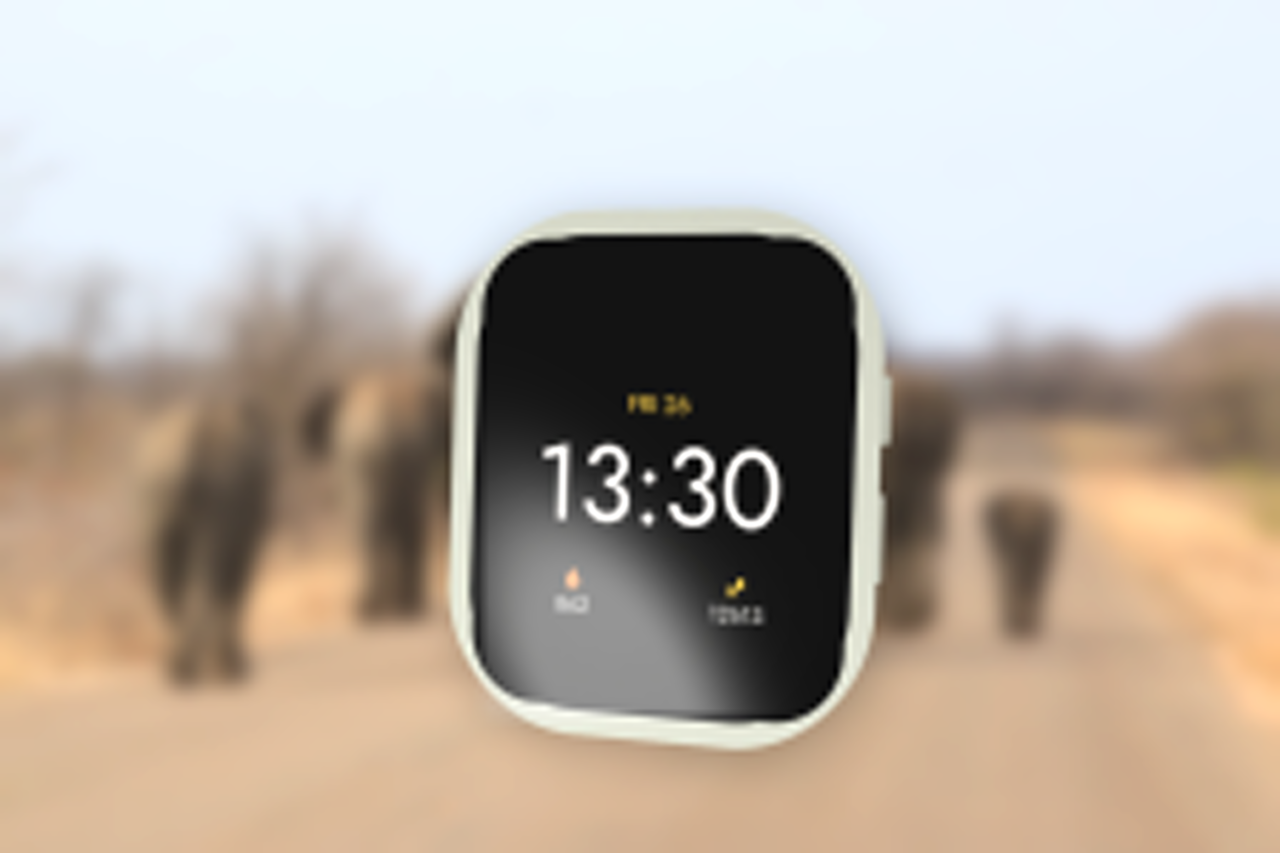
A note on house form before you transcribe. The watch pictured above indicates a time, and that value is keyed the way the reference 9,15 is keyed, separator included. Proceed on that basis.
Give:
13,30
